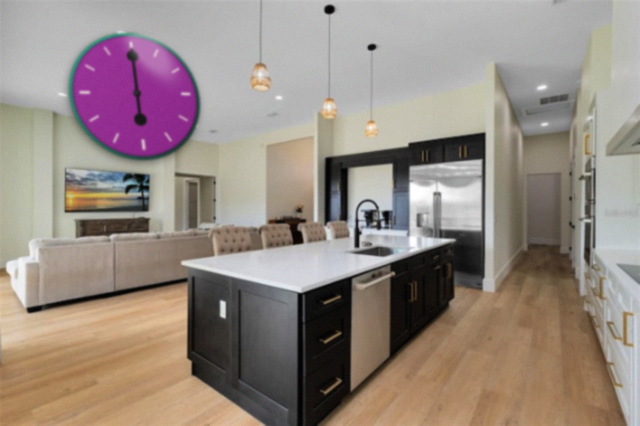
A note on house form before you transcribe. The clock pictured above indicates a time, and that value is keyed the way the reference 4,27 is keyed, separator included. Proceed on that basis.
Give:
6,00
